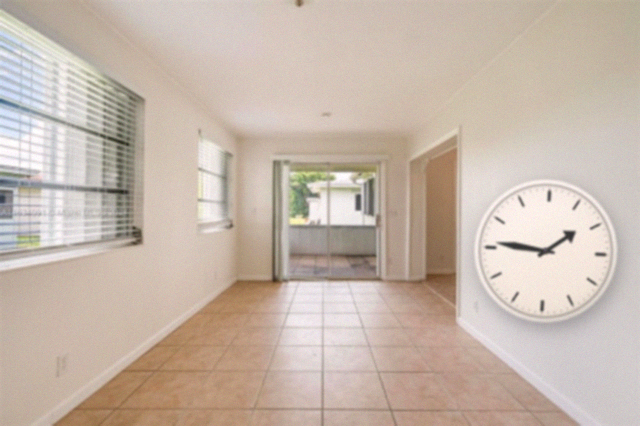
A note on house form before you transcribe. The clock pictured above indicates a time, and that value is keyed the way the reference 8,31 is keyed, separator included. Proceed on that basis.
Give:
1,46
